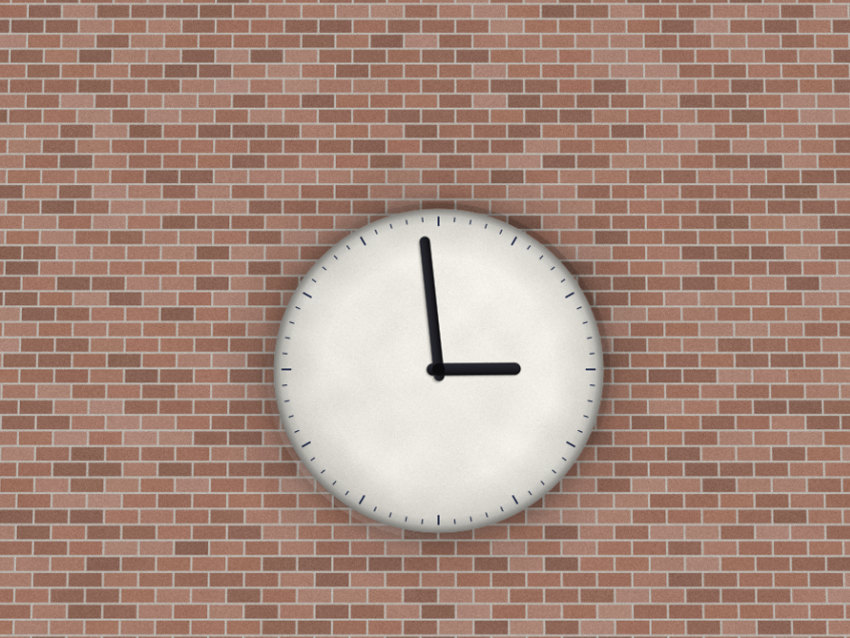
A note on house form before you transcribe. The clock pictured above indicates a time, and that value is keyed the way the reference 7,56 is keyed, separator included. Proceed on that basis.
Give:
2,59
